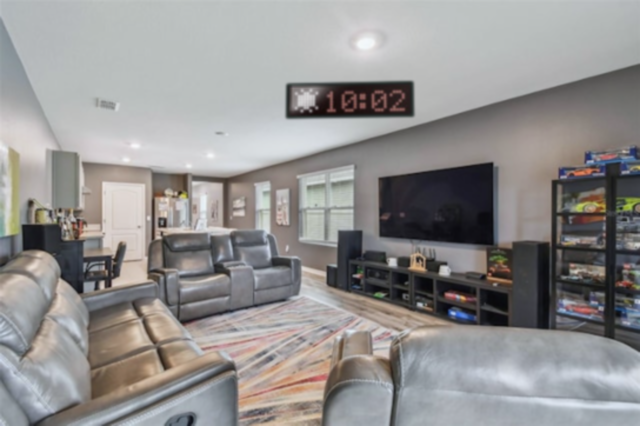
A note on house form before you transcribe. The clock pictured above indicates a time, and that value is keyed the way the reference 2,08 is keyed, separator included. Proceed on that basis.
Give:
10,02
